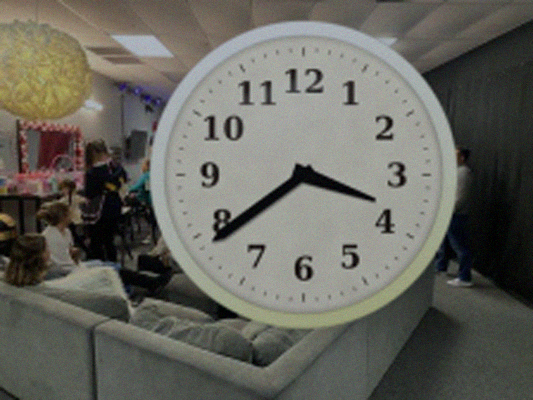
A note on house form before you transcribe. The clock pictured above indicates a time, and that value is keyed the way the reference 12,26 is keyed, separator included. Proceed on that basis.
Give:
3,39
